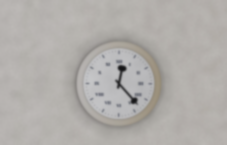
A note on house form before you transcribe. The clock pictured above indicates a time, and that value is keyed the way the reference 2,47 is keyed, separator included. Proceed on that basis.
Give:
12,23
